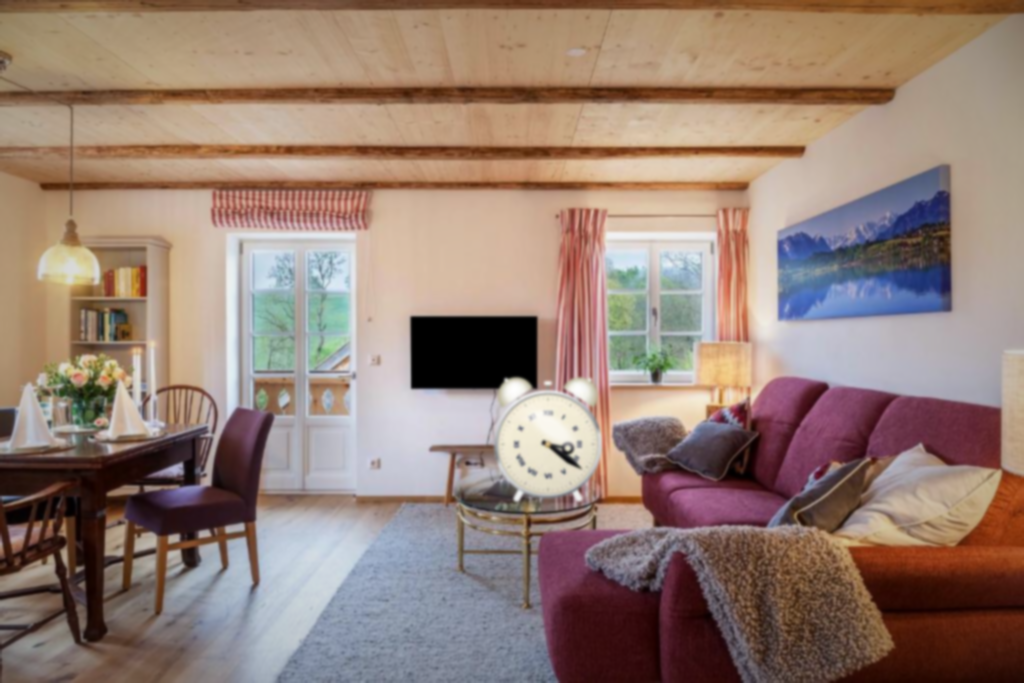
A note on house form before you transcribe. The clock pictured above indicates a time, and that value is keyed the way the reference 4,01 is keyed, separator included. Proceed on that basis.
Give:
3,21
